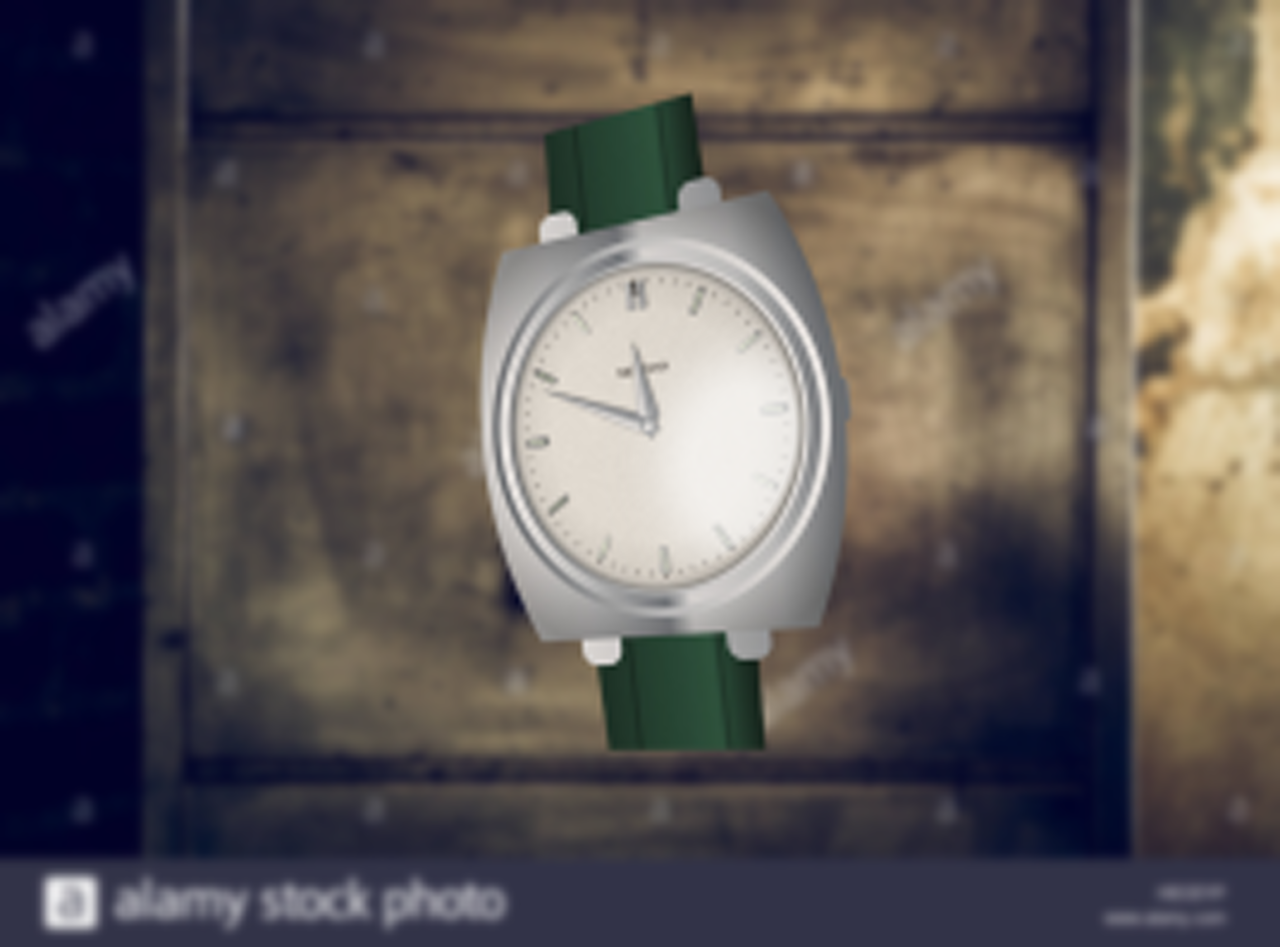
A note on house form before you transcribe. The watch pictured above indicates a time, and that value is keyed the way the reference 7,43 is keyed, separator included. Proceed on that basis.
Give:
11,49
